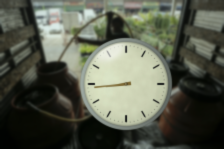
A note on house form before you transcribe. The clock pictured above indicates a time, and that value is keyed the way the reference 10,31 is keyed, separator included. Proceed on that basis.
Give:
8,44
